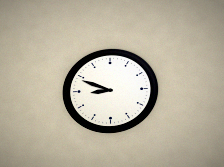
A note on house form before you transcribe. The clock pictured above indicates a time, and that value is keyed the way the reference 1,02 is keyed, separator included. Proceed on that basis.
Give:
8,49
